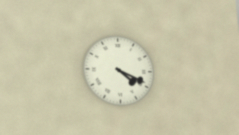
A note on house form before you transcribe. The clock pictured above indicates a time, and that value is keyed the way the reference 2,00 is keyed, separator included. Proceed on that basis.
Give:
4,19
